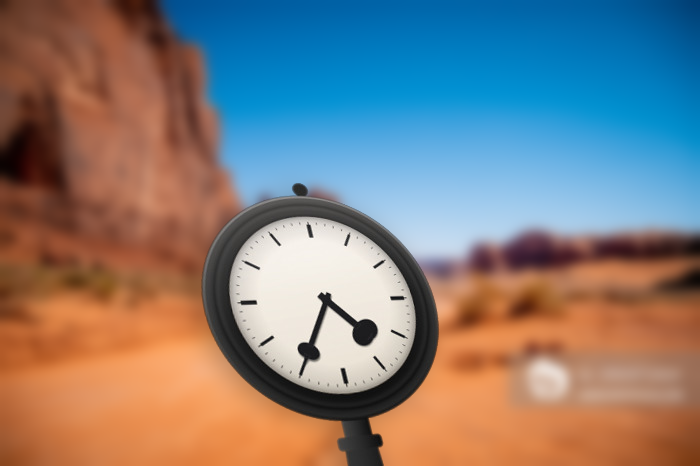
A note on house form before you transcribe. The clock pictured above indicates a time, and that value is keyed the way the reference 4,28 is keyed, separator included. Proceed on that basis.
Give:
4,35
